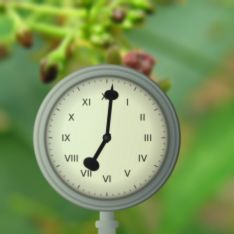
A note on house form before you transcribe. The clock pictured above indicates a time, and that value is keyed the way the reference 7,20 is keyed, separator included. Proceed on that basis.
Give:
7,01
